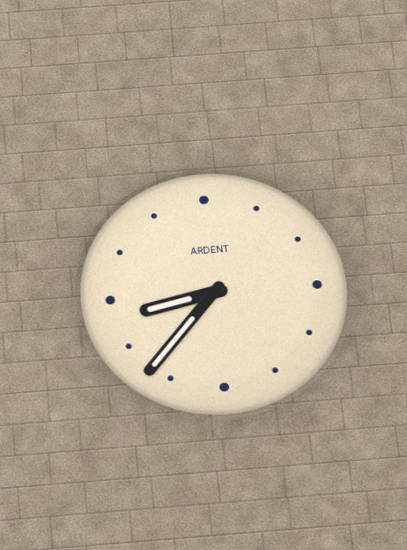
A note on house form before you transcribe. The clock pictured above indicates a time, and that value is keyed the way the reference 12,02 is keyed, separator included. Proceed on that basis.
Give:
8,37
